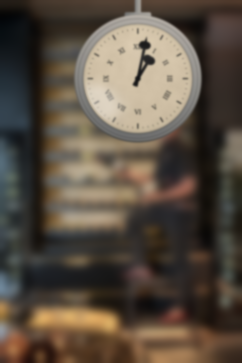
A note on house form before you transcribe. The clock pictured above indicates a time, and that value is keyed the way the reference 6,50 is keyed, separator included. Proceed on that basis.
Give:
1,02
